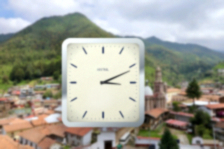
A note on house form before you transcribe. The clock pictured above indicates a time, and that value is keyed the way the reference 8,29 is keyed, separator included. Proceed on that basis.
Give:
3,11
